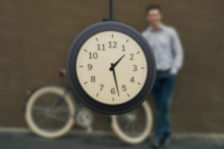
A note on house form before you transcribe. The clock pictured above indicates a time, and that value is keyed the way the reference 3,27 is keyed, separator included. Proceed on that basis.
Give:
1,28
